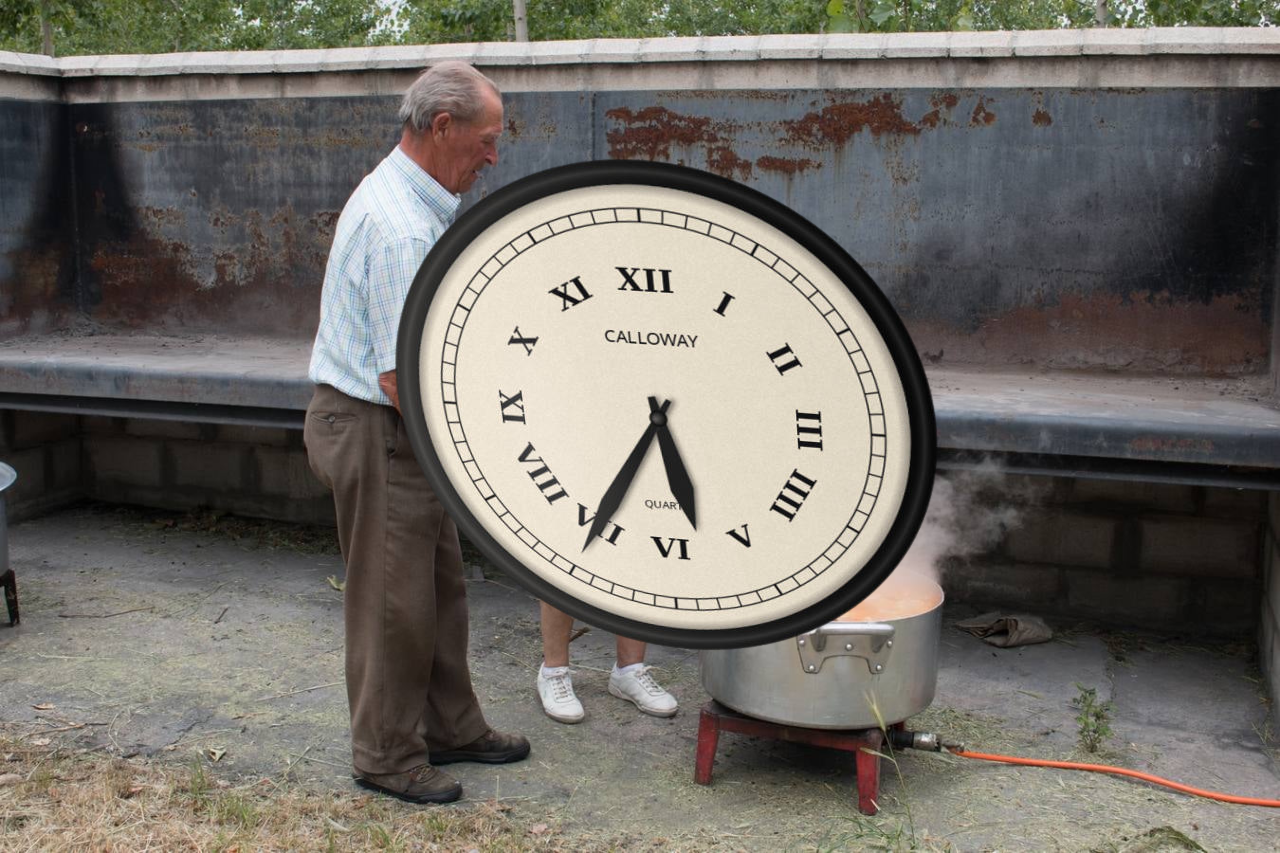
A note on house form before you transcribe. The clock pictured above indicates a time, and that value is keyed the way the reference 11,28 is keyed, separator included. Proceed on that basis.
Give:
5,35
